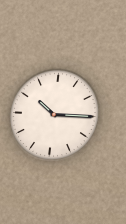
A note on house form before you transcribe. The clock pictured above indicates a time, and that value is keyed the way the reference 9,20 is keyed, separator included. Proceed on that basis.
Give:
10,15
